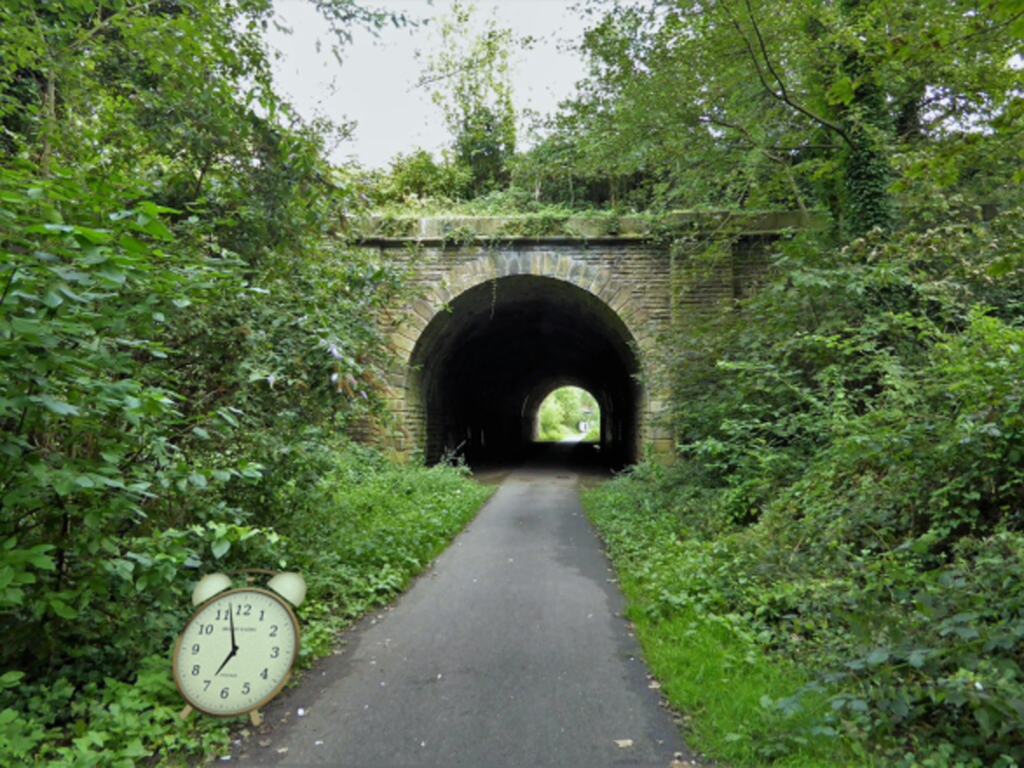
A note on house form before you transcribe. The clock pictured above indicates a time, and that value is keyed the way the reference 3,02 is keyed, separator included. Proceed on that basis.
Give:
6,57
